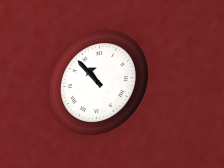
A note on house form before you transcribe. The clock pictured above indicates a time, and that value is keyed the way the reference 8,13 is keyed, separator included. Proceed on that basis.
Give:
10,53
